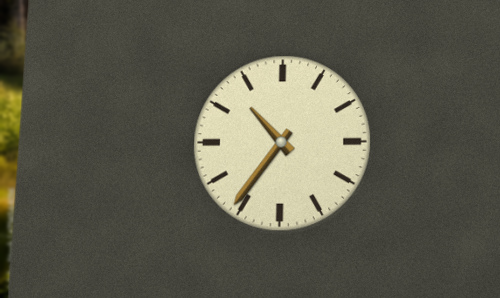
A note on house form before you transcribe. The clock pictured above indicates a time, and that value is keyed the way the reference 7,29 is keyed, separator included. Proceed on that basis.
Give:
10,36
